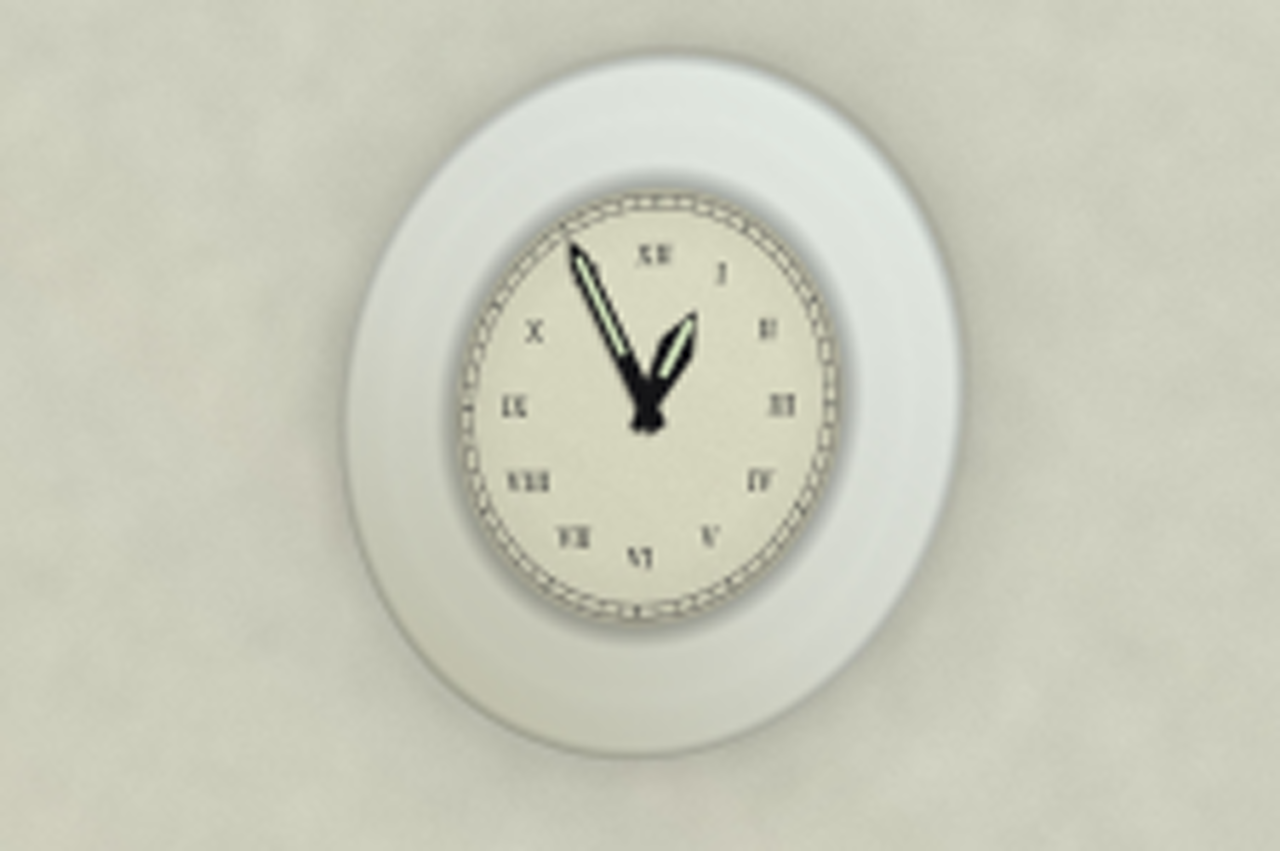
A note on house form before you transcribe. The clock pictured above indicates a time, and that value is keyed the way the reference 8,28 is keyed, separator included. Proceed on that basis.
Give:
12,55
